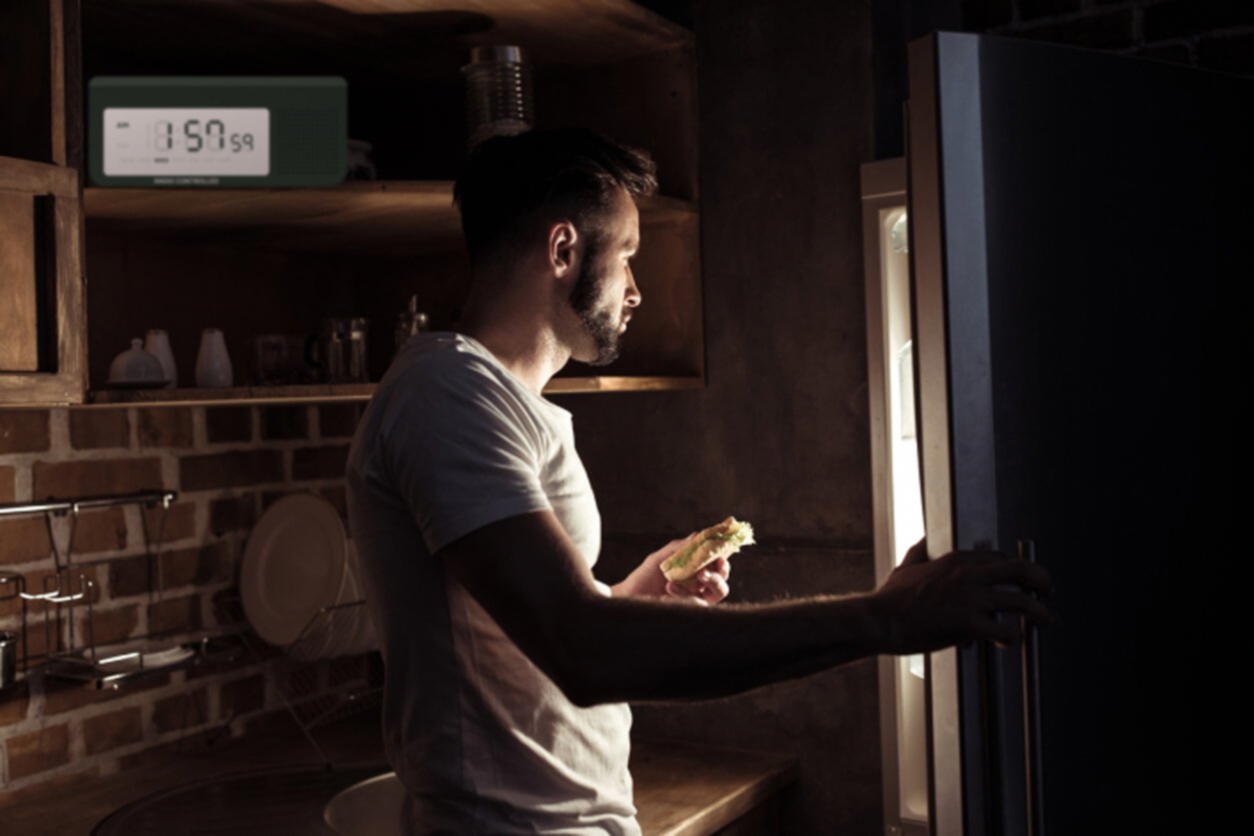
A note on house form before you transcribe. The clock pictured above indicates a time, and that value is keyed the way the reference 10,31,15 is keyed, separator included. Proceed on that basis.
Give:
1,57,59
